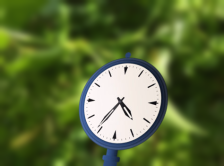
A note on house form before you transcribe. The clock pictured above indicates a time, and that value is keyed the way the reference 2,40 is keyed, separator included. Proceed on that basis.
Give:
4,36
